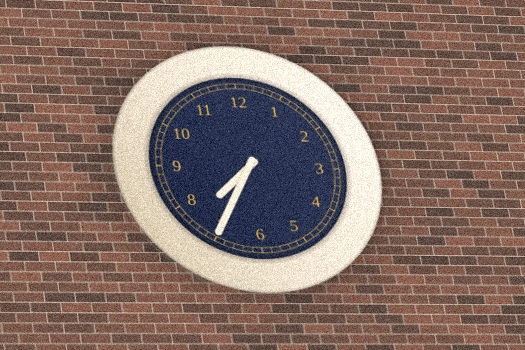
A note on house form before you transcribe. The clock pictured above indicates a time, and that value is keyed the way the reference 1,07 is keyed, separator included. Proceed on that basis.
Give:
7,35
